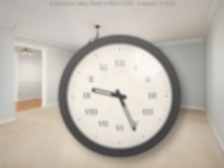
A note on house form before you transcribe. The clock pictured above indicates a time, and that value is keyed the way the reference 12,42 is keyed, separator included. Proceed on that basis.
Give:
9,26
